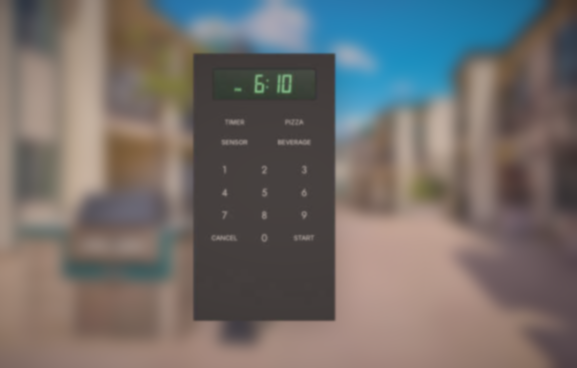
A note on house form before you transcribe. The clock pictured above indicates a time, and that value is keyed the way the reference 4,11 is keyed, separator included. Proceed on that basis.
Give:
6,10
